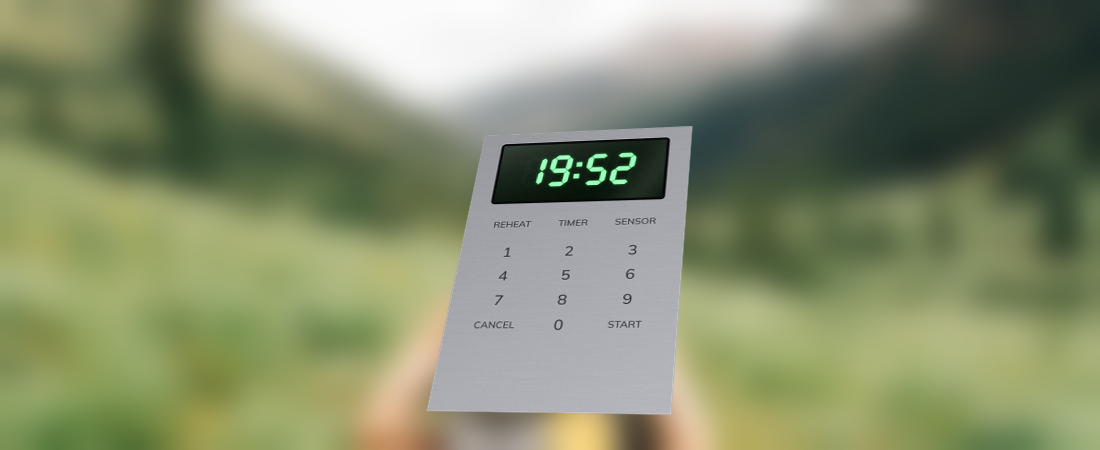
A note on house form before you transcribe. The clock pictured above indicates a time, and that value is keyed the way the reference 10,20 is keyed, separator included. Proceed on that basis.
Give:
19,52
